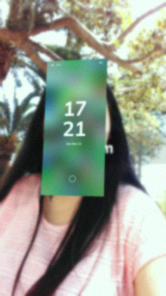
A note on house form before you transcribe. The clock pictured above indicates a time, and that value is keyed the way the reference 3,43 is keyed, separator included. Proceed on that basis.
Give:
17,21
